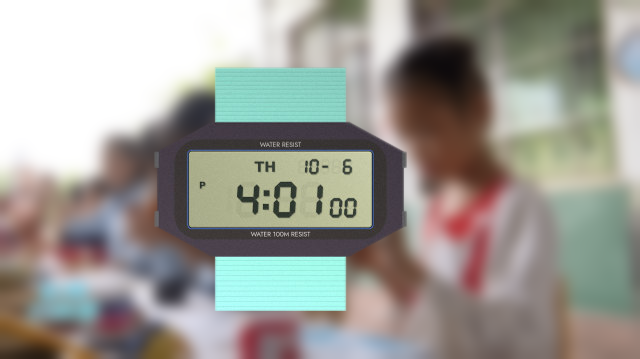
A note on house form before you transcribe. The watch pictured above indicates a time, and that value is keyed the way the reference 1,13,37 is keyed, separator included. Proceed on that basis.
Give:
4,01,00
